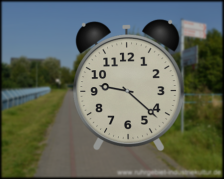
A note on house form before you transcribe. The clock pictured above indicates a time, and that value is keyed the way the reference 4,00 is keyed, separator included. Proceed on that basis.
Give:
9,22
